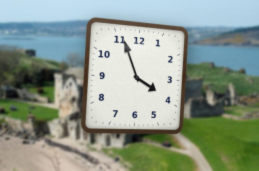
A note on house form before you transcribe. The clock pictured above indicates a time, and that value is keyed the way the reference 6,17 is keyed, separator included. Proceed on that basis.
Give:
3,56
